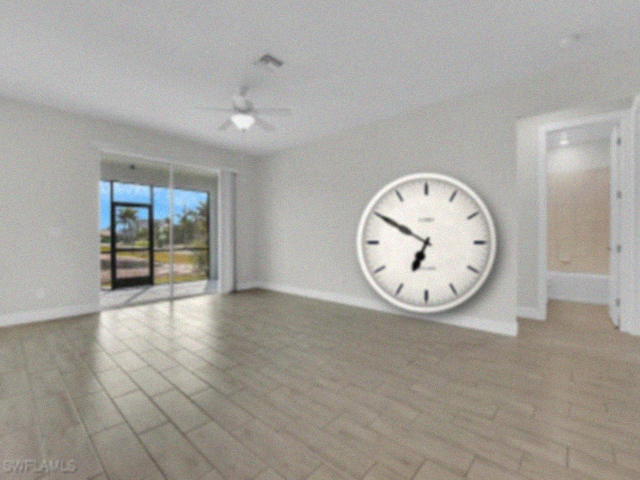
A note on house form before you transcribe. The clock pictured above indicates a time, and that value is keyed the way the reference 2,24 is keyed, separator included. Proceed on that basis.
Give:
6,50
